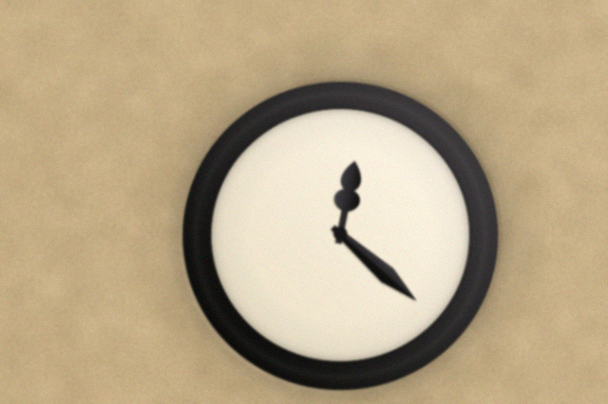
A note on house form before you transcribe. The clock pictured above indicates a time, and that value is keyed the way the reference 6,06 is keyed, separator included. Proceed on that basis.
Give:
12,22
